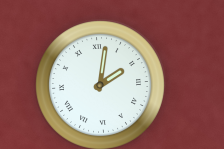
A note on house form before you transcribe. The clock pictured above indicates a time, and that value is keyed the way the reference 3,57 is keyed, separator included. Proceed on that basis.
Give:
2,02
